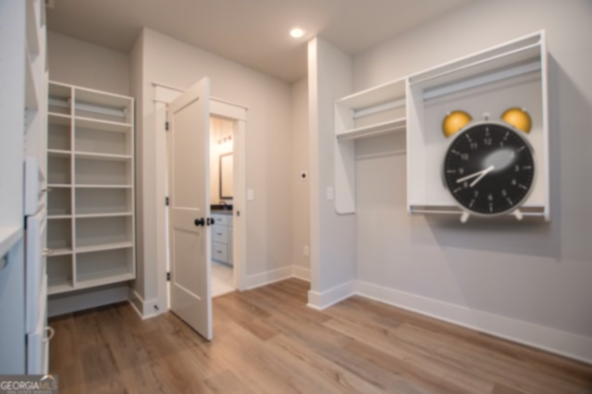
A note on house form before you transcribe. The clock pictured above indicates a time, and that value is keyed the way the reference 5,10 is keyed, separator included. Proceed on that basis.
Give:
7,42
